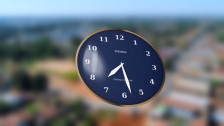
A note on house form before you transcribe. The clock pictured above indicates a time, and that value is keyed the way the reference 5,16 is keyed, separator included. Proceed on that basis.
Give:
7,28
